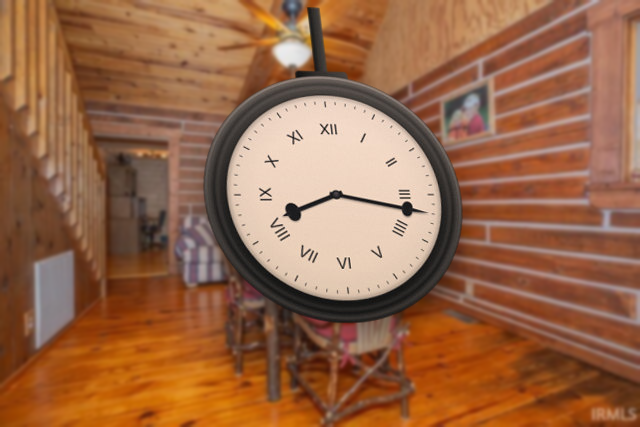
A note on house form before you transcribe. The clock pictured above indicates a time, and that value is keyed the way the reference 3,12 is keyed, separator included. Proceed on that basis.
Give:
8,17
